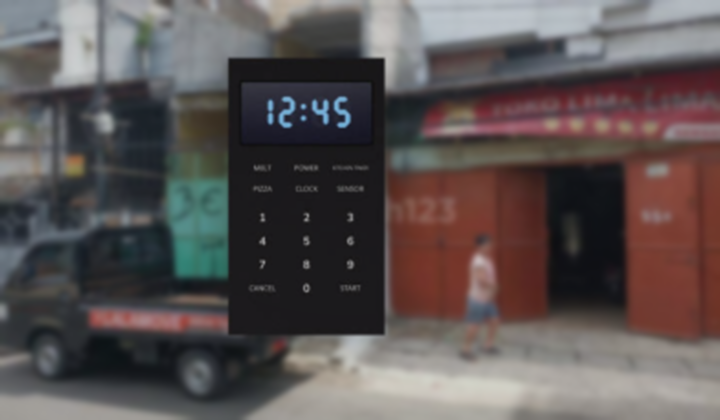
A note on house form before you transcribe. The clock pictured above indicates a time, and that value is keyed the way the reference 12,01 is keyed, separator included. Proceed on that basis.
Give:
12,45
